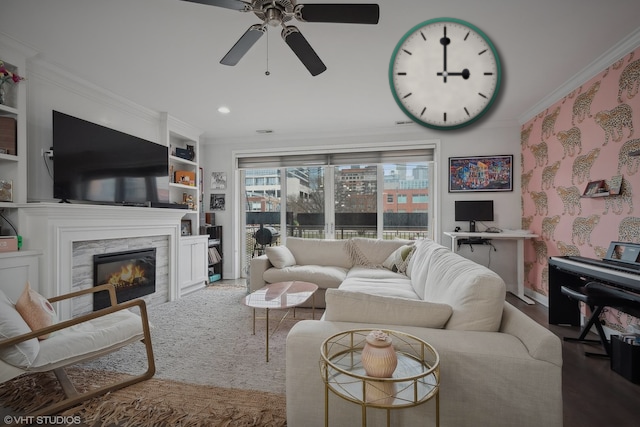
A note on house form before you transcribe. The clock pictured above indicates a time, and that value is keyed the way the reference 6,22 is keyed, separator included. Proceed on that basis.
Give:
3,00
